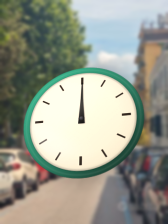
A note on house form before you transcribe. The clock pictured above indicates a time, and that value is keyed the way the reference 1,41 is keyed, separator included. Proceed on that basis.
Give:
12,00
